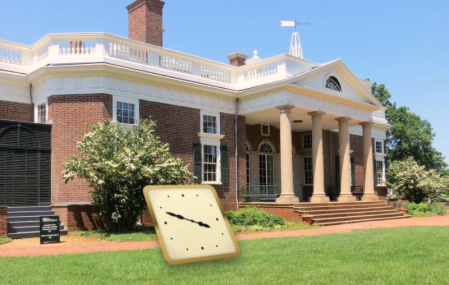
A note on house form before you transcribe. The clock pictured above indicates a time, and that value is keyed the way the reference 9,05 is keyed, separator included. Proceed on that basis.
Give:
3,49
